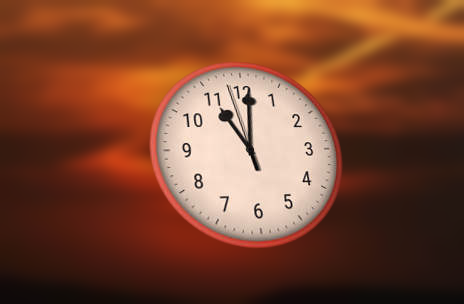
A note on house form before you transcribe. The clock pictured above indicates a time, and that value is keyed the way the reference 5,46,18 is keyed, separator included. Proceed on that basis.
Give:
11,00,58
